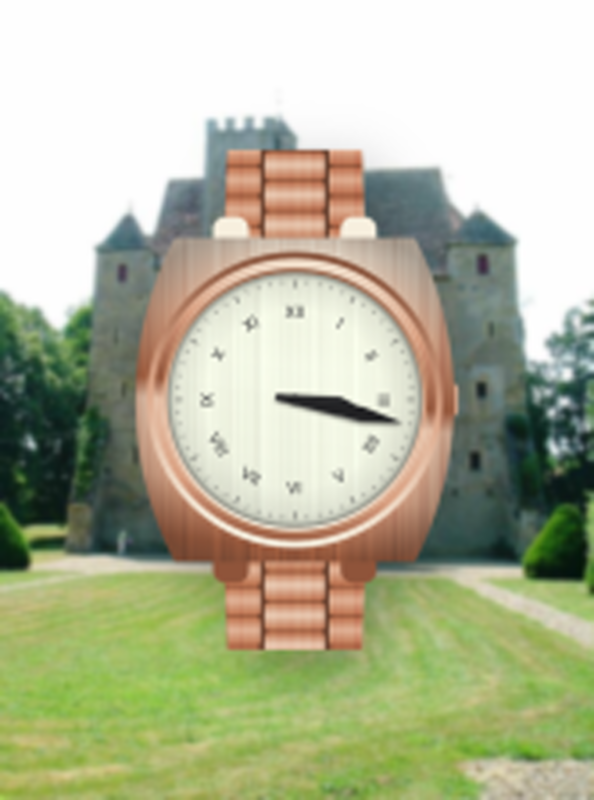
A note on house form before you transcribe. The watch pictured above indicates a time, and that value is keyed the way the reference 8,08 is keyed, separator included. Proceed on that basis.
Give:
3,17
